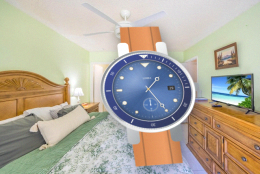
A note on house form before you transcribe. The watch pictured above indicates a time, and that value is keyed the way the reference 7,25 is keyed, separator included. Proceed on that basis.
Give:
1,25
